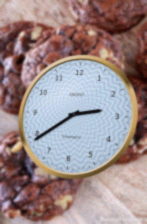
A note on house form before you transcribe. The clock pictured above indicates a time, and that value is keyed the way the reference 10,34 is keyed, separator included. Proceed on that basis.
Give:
2,39
